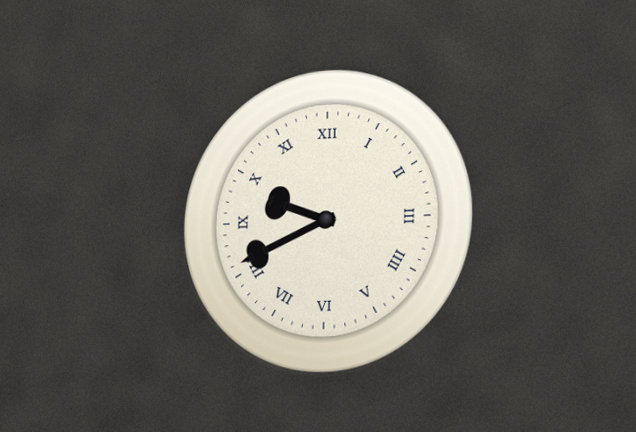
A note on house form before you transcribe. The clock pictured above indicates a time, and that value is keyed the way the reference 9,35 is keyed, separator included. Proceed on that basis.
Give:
9,41
